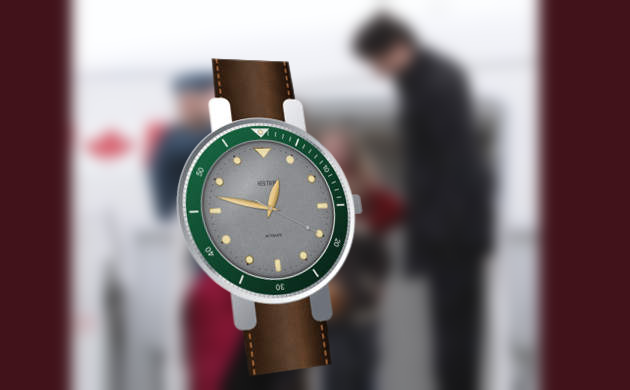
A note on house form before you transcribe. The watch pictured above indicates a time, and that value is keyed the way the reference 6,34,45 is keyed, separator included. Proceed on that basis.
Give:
12,47,20
